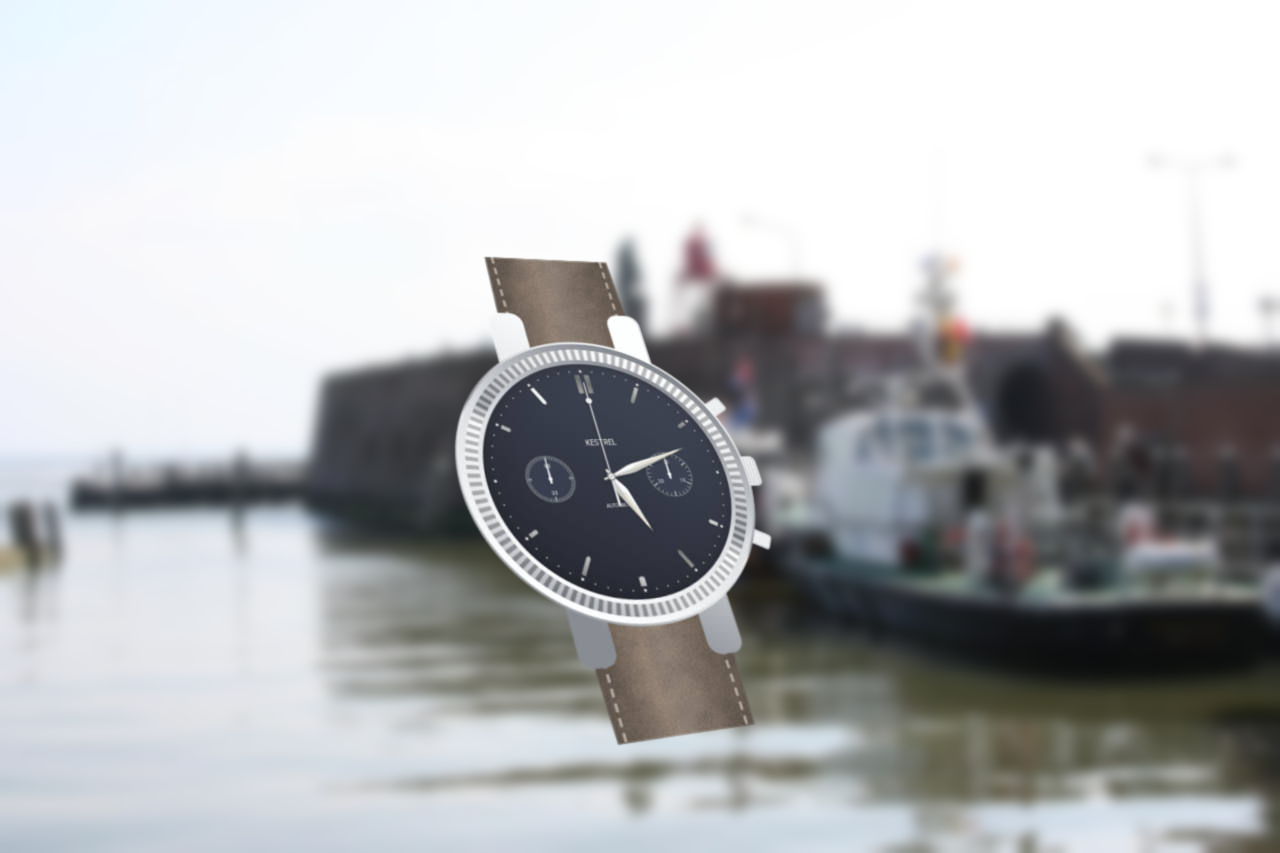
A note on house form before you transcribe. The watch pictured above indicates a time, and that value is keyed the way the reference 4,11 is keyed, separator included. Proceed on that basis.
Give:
5,12
